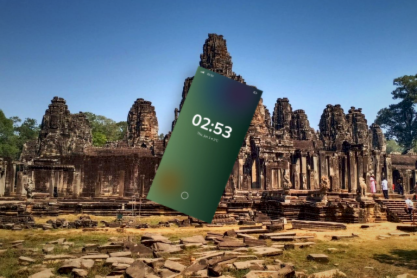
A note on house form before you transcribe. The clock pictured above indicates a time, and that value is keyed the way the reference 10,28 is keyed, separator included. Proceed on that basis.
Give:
2,53
